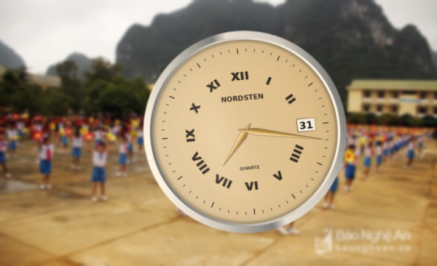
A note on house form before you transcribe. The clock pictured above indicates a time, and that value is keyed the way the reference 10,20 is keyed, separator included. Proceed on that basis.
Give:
7,17
